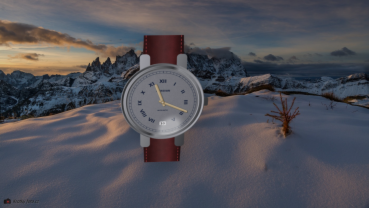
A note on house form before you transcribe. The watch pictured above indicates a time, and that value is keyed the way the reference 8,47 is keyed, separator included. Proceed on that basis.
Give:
11,19
